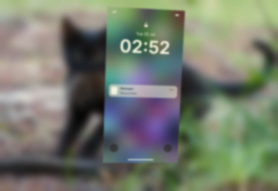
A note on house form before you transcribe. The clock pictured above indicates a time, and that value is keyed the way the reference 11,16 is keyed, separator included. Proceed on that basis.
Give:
2,52
